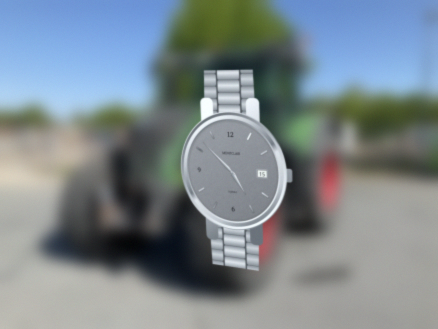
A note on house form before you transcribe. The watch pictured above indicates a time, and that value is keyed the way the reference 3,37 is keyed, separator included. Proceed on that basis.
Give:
4,52
